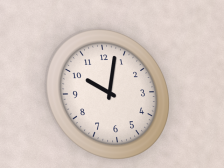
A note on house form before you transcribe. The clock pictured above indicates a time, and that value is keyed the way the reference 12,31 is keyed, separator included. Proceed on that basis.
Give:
10,03
